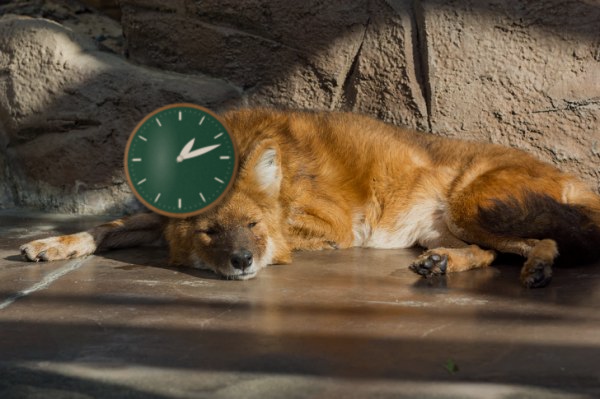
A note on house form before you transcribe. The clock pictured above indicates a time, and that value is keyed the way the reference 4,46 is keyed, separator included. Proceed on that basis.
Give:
1,12
